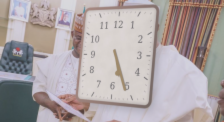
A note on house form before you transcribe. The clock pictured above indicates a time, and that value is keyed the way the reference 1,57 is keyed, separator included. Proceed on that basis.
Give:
5,26
